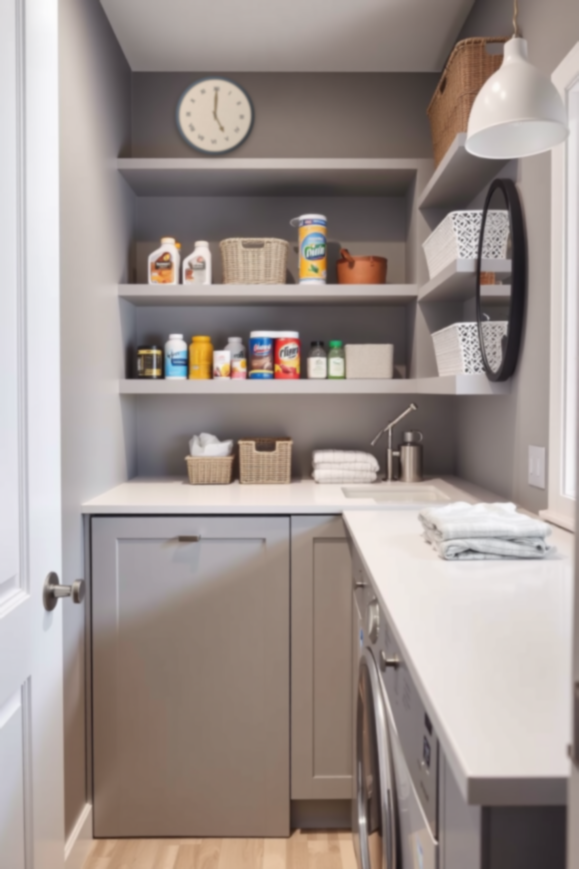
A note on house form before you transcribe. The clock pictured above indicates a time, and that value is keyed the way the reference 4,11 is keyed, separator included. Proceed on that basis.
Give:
5,00
